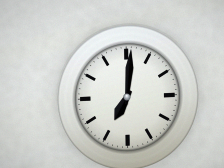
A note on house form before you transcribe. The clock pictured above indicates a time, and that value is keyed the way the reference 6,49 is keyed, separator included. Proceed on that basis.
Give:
7,01
